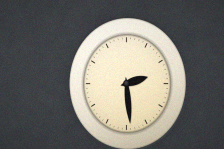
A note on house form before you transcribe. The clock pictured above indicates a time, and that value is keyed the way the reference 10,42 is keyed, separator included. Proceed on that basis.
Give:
2,29
